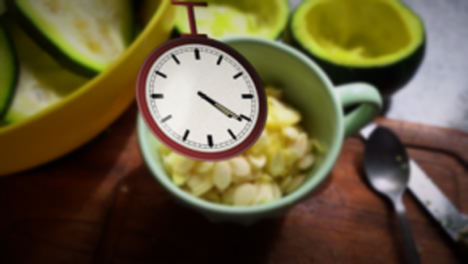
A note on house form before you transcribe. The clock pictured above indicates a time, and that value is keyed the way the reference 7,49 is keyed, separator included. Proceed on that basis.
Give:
4,21
